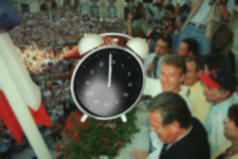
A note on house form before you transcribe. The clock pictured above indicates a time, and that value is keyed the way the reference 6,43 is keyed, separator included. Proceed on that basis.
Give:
11,59
